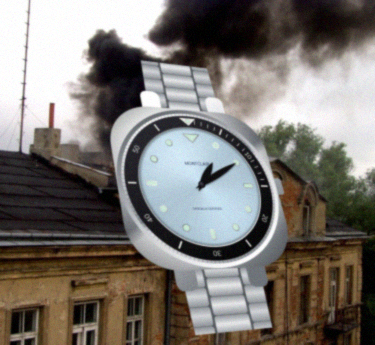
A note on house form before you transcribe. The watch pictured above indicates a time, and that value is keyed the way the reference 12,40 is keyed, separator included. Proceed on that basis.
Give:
1,10
